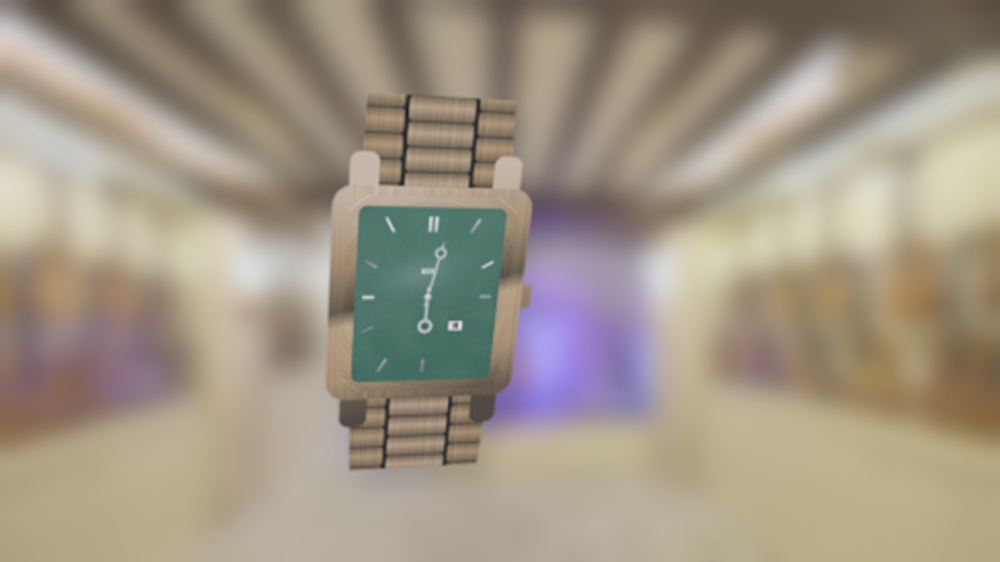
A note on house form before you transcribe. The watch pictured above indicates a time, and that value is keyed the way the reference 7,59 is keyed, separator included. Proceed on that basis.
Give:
6,02
